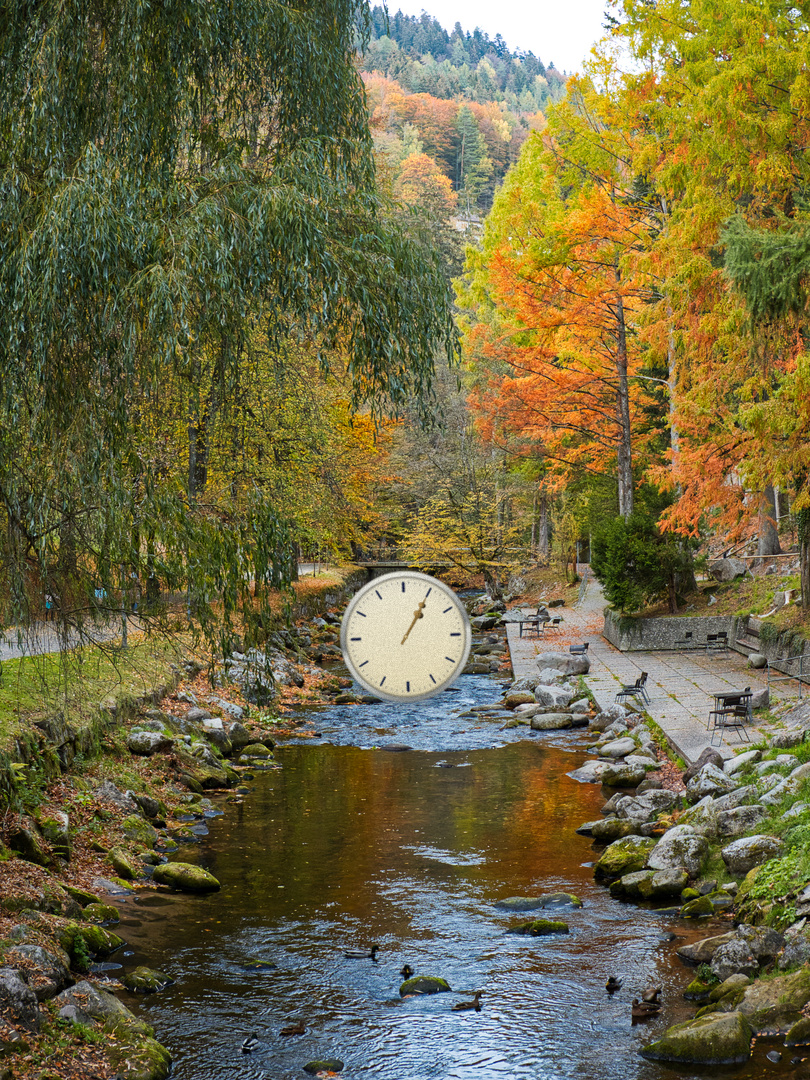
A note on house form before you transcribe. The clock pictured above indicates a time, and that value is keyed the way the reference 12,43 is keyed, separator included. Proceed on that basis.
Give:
1,05
